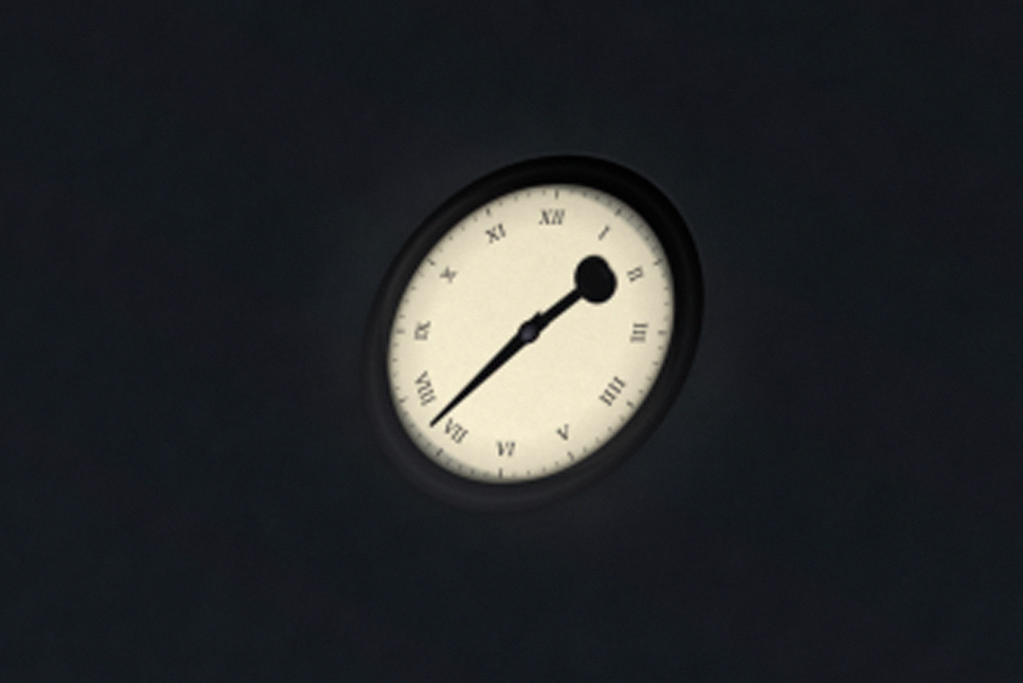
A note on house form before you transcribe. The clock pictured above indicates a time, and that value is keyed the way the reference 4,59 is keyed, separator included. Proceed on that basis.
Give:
1,37
